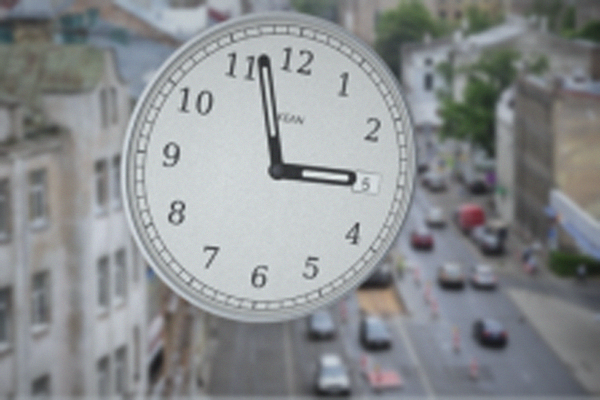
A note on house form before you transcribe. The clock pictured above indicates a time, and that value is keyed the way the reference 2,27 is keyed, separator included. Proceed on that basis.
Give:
2,57
